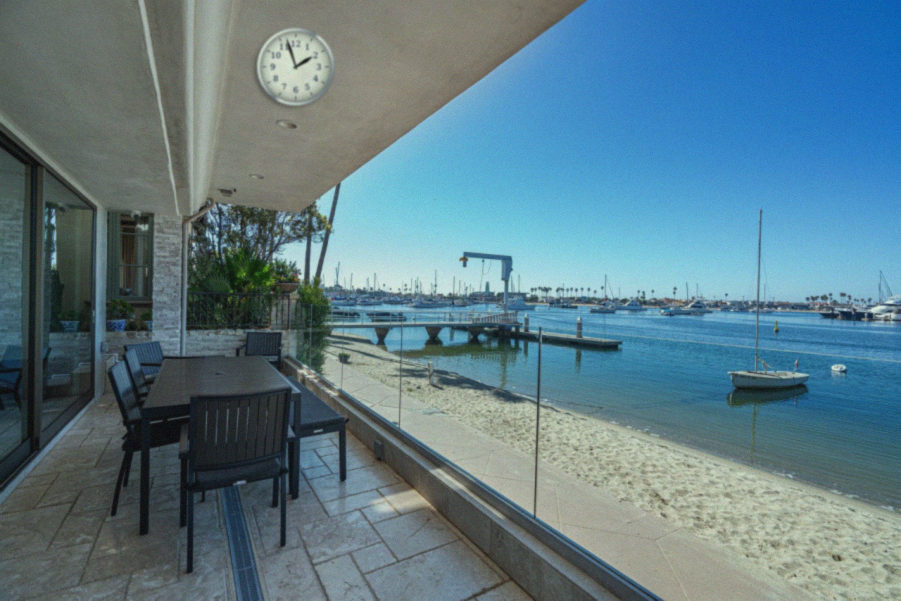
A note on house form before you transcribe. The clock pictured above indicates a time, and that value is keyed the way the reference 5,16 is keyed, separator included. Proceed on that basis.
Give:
1,57
